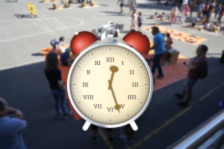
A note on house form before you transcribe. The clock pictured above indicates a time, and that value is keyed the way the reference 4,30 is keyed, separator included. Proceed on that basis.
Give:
12,27
